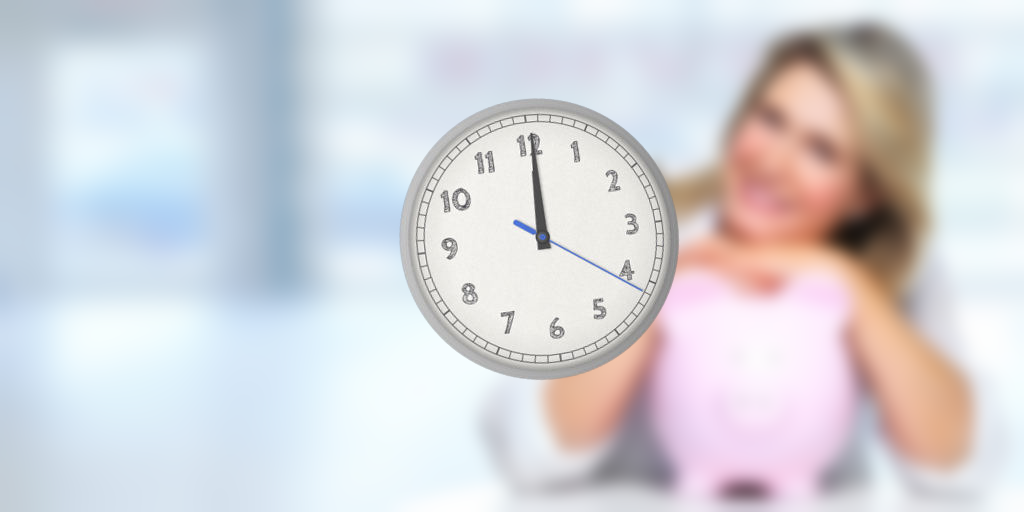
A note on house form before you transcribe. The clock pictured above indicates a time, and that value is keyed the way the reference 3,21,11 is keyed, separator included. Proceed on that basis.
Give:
12,00,21
